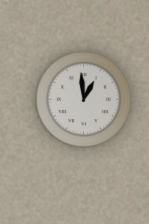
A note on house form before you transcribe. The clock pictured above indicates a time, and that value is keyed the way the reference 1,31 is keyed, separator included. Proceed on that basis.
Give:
12,59
